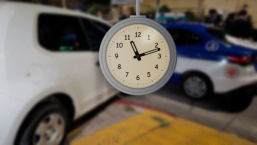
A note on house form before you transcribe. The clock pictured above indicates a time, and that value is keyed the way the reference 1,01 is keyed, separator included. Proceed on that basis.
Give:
11,12
